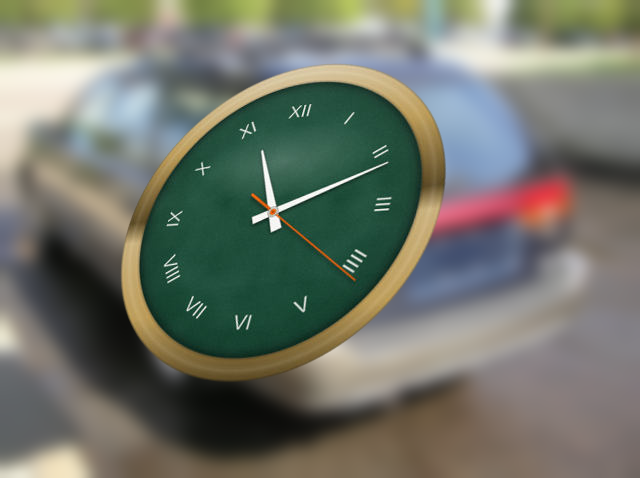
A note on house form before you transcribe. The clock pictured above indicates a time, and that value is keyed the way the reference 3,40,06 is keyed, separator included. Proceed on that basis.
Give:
11,11,21
